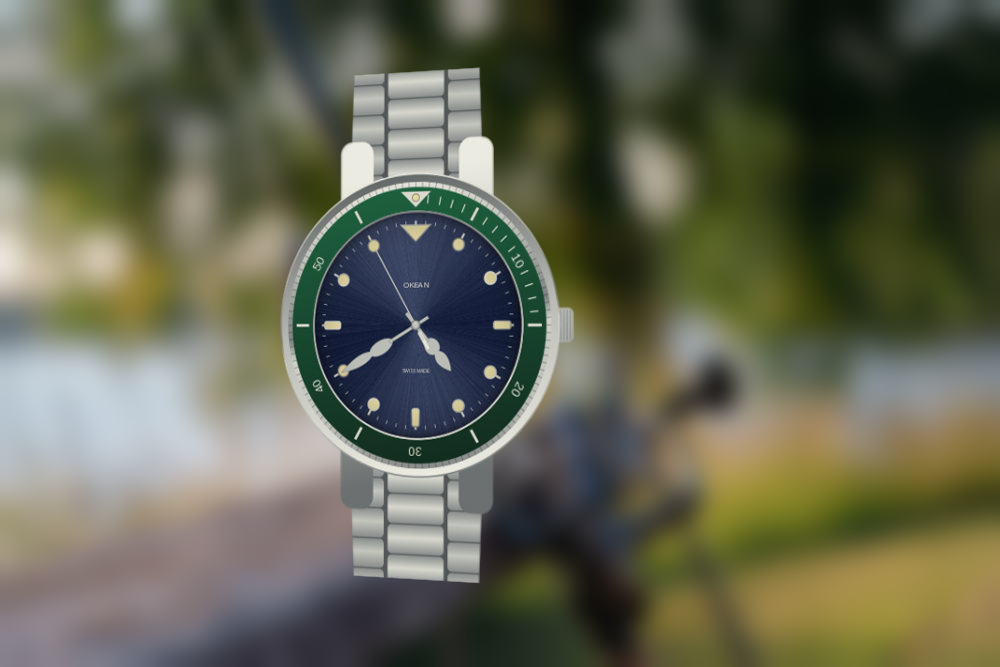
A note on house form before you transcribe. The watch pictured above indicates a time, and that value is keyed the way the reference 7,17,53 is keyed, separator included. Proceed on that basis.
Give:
4,39,55
